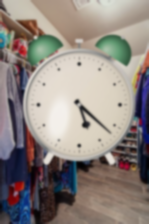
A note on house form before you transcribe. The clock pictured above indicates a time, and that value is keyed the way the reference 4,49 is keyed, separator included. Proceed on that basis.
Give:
5,22
